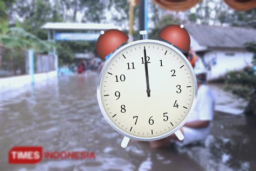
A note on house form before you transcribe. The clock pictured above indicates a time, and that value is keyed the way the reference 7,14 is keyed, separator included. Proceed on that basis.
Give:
12,00
